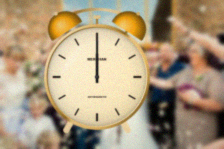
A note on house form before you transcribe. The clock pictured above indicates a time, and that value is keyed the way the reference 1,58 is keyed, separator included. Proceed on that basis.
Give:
12,00
